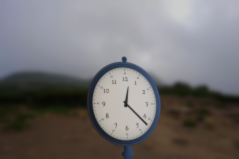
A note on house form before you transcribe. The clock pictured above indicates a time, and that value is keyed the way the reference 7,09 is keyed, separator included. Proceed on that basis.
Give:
12,22
